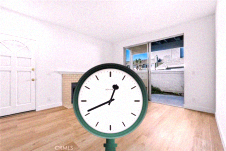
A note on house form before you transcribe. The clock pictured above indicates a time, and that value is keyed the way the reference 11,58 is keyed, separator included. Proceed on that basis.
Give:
12,41
